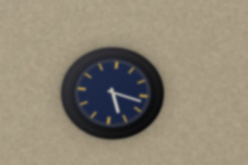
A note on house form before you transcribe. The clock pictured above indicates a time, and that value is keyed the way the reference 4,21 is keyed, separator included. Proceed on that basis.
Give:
5,17
